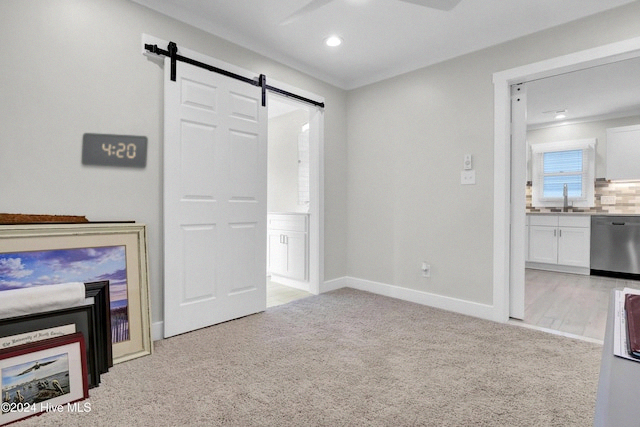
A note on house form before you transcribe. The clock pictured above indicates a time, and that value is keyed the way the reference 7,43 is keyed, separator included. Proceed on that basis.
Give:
4,20
